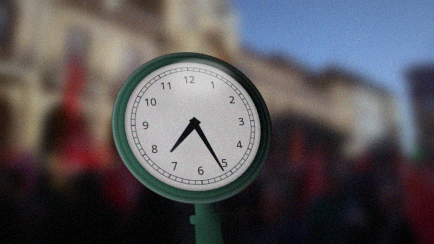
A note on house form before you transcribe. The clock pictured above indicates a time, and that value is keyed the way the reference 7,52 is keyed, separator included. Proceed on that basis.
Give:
7,26
